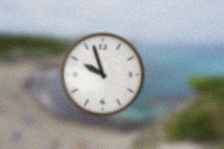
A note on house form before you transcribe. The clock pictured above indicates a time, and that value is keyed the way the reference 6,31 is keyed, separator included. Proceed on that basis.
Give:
9,57
